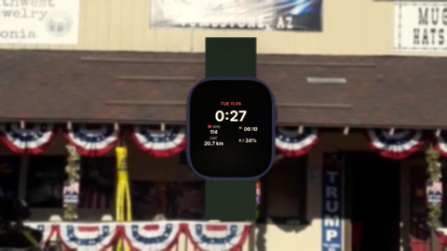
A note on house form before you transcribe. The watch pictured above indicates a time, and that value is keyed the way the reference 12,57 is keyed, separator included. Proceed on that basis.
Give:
0,27
